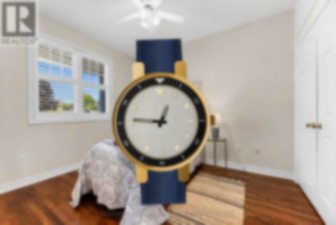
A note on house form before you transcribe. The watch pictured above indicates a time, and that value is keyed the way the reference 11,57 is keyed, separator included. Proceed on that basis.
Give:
12,46
